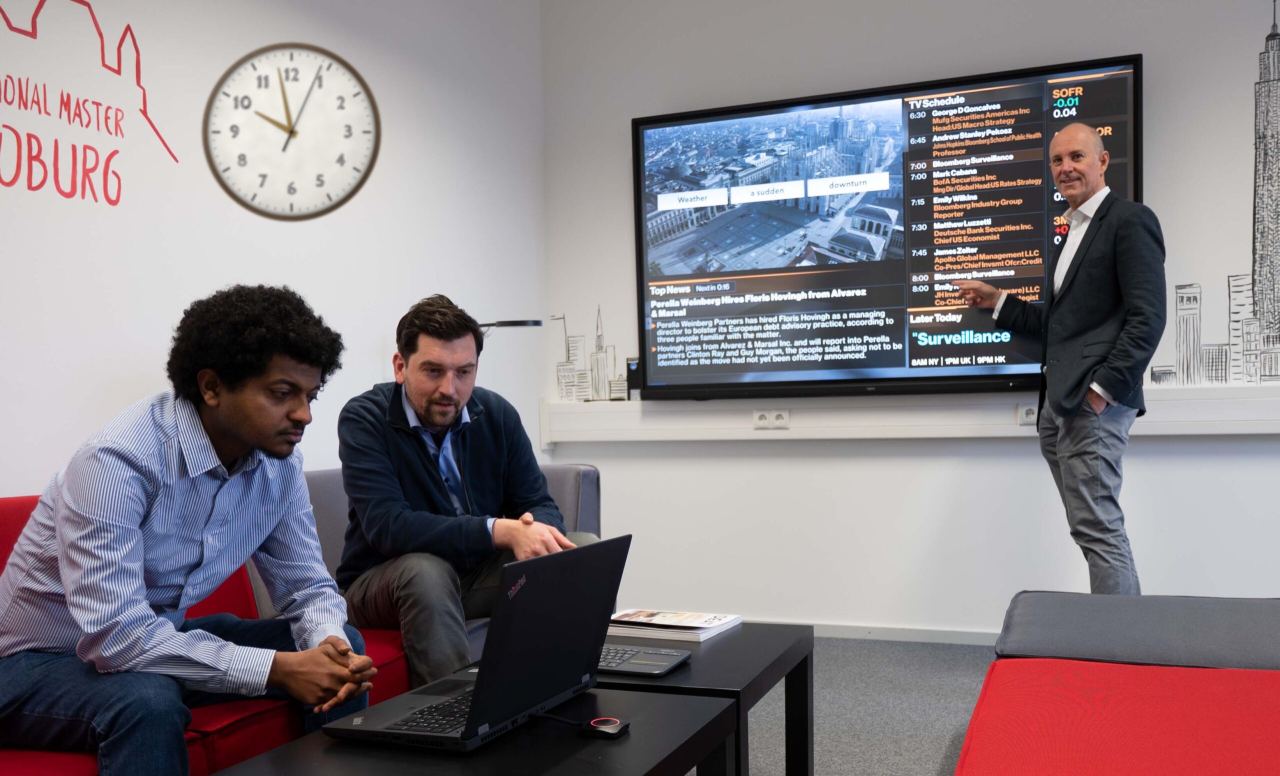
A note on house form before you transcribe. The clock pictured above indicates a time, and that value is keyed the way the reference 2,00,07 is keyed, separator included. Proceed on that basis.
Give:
9,58,04
